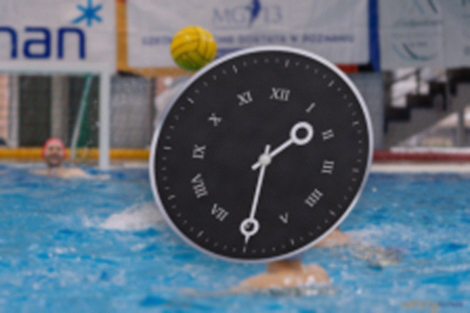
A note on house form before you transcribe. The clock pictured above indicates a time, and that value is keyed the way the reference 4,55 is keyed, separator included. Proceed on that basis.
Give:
1,30
